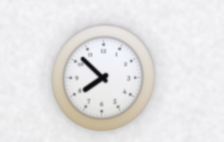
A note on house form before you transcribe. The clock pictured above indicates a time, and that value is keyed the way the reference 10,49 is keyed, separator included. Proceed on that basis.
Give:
7,52
